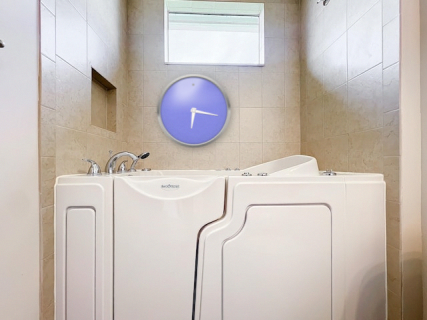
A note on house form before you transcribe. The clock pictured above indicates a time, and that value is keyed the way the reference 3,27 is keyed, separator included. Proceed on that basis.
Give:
6,17
